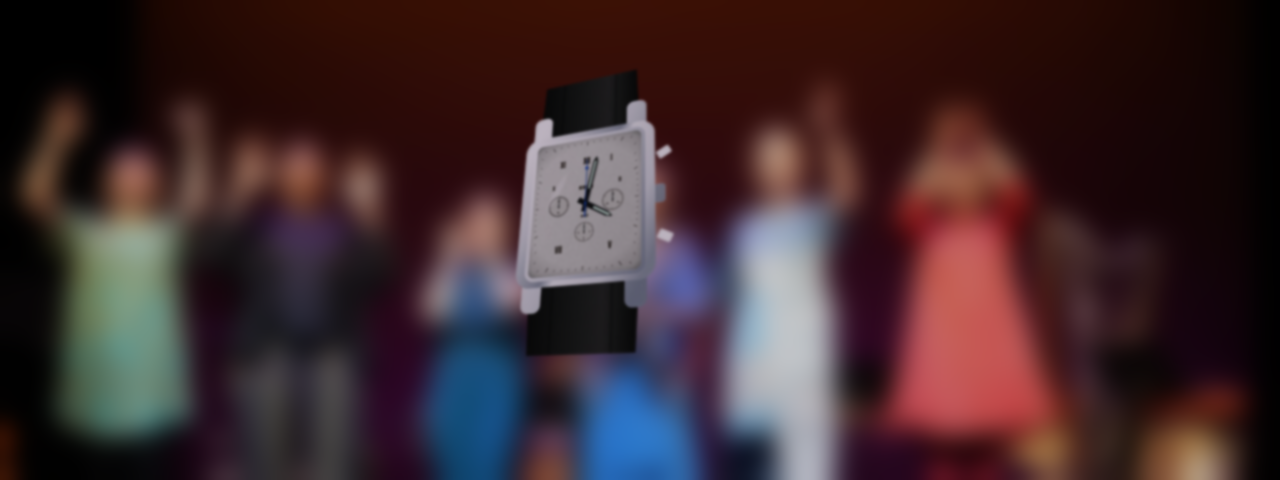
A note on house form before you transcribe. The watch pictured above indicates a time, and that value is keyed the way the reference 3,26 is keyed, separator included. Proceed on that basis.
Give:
4,02
